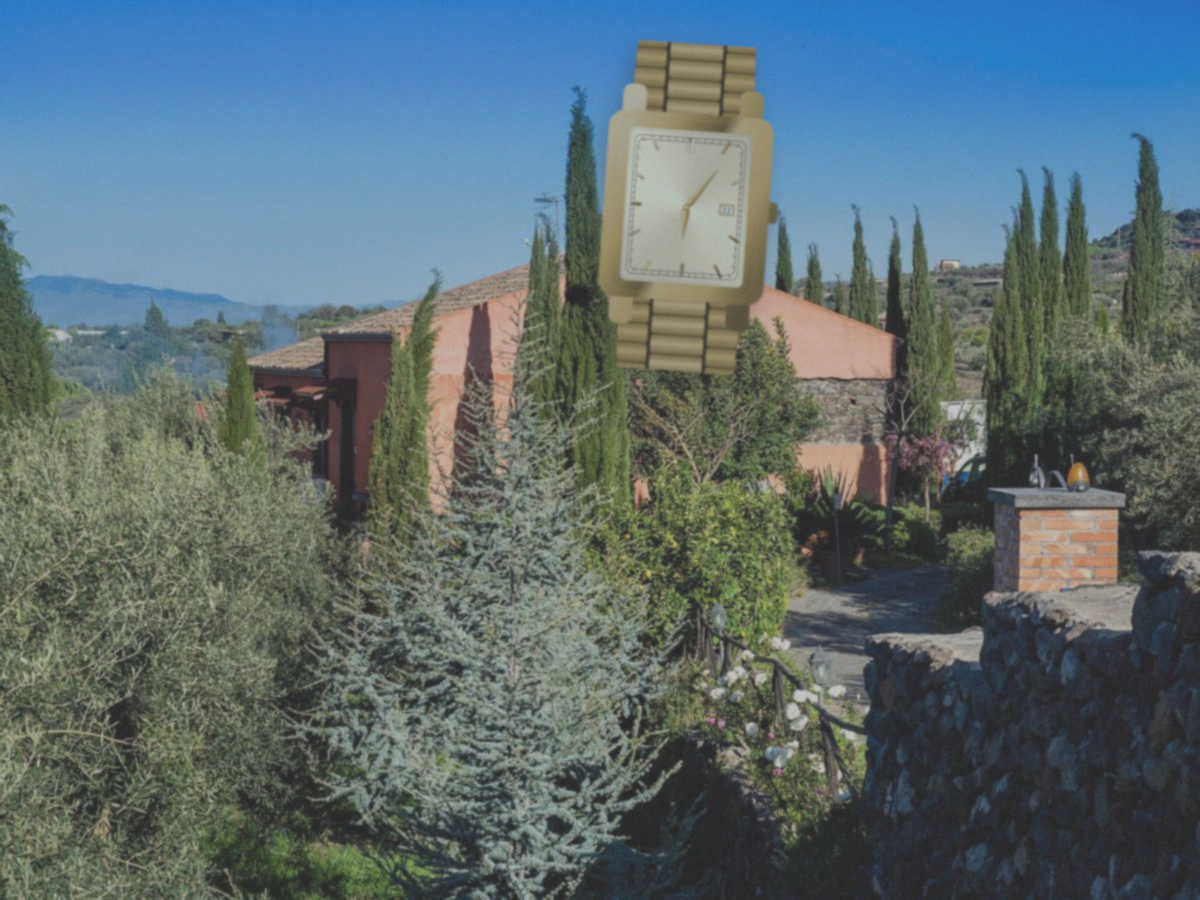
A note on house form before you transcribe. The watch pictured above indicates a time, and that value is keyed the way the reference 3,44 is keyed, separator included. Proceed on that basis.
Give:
6,06
